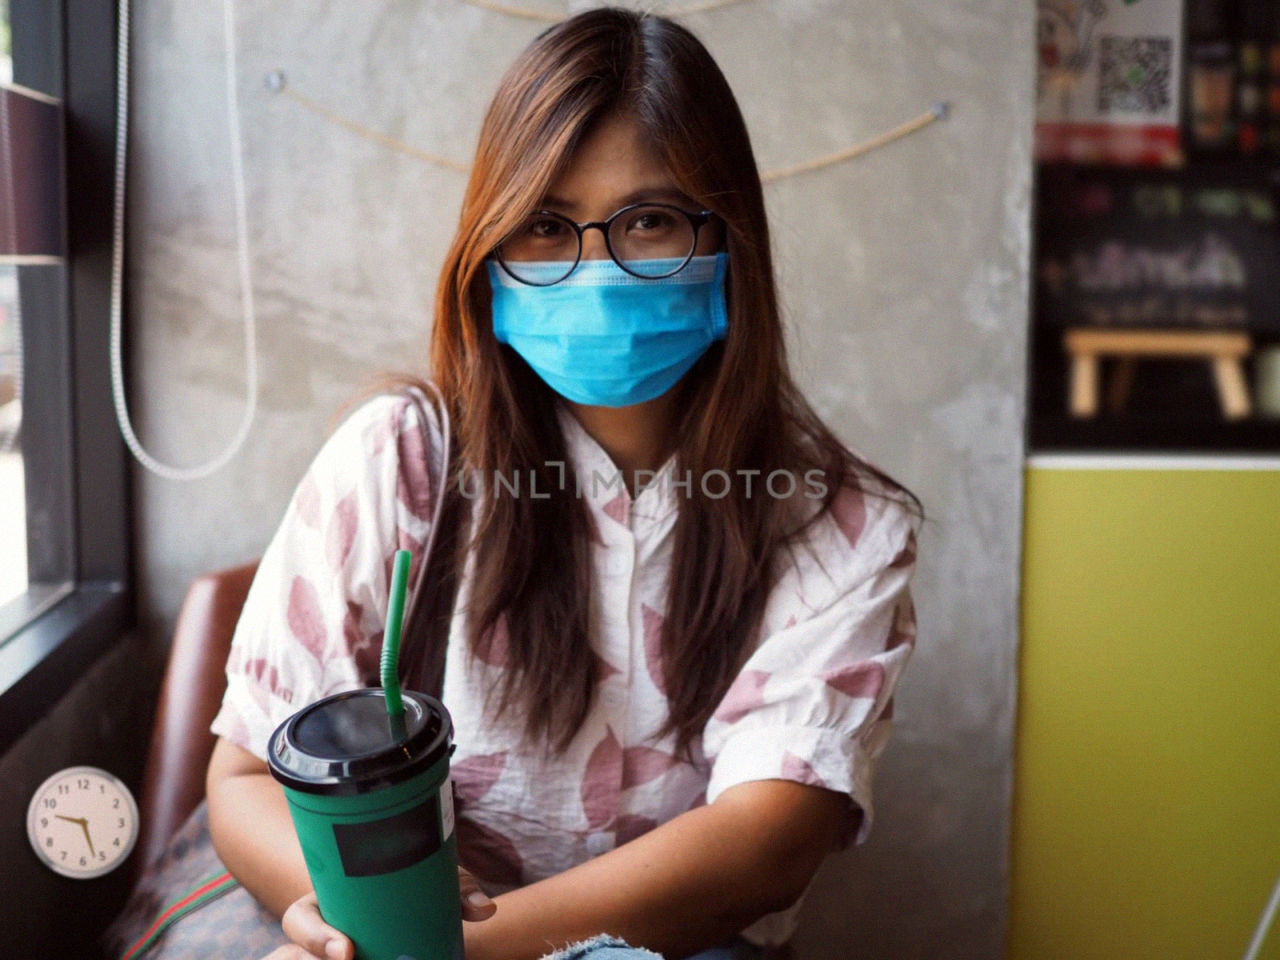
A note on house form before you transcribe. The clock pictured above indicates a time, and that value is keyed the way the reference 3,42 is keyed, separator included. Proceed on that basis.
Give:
9,27
